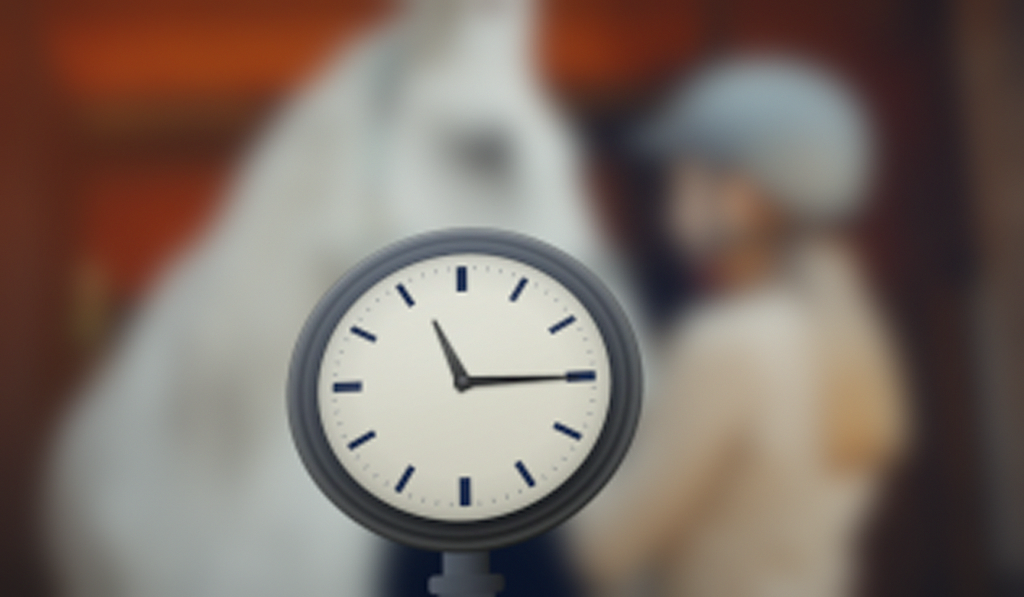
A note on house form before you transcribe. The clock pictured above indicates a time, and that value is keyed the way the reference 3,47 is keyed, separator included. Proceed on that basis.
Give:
11,15
